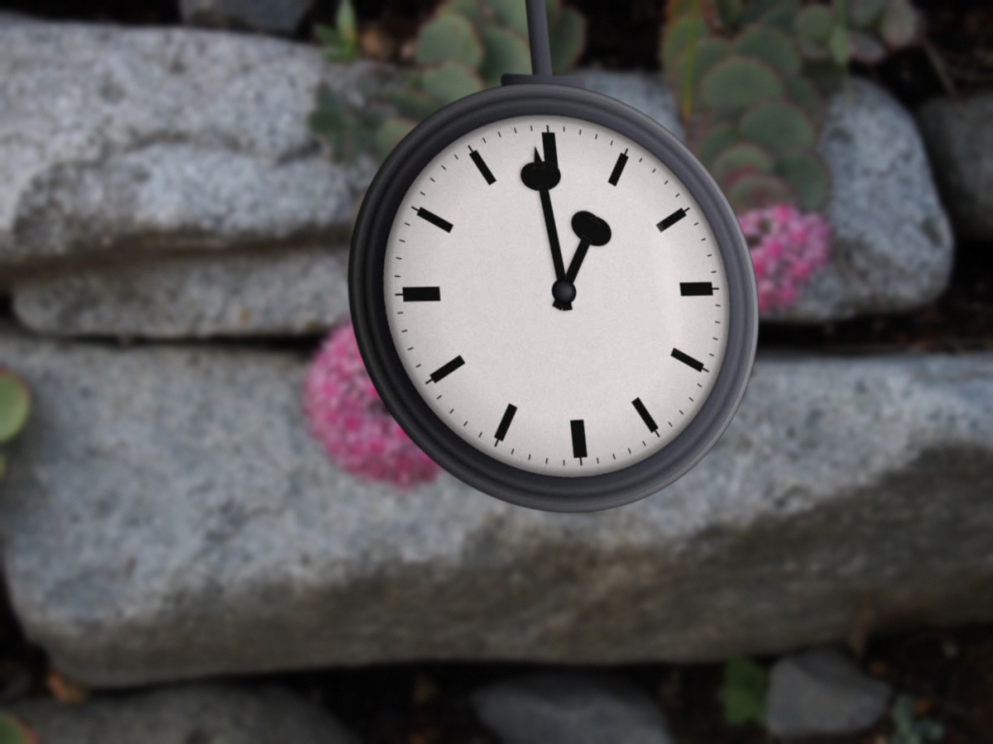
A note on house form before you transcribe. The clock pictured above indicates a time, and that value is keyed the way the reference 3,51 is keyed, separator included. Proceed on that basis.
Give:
12,59
